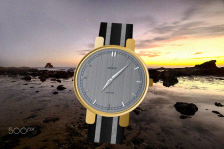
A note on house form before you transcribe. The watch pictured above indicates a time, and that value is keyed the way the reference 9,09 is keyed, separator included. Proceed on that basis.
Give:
7,07
